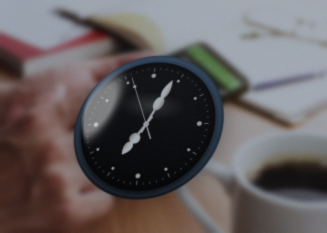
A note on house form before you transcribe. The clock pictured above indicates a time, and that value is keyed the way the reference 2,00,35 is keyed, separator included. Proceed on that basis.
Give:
7,03,56
